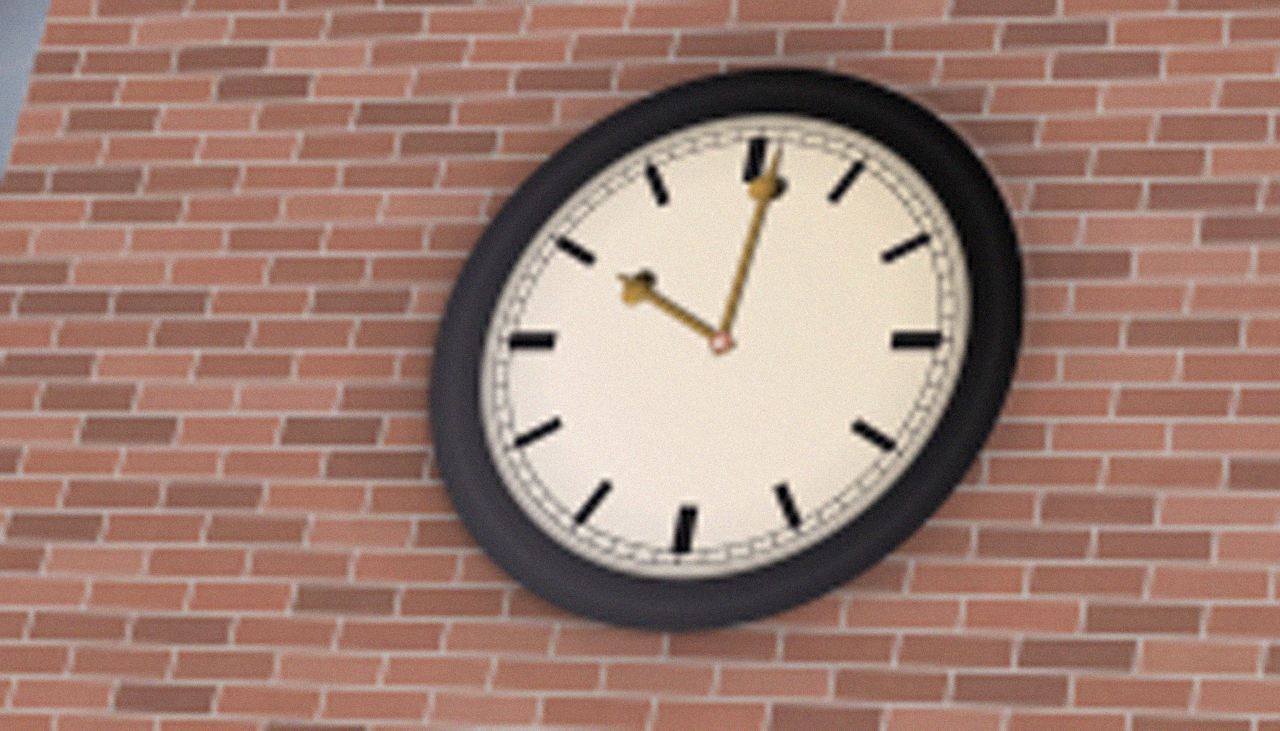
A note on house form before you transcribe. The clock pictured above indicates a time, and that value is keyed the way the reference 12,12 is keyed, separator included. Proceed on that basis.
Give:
10,01
